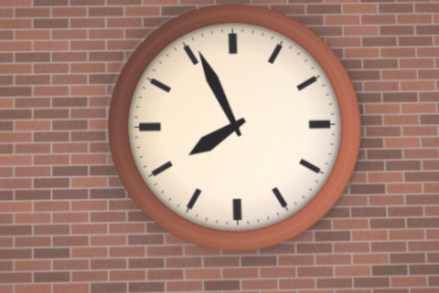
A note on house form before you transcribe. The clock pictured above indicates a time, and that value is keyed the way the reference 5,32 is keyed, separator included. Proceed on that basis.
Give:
7,56
